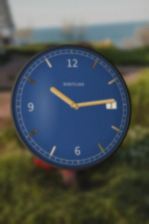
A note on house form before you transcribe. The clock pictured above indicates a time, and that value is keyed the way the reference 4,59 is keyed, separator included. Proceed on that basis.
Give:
10,14
